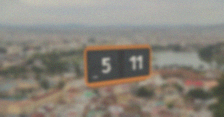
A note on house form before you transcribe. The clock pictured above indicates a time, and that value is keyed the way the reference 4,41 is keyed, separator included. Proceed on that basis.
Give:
5,11
